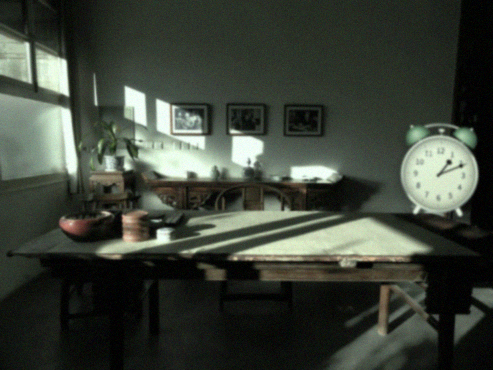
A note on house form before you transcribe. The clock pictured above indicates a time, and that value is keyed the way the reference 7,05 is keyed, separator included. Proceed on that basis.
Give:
1,11
